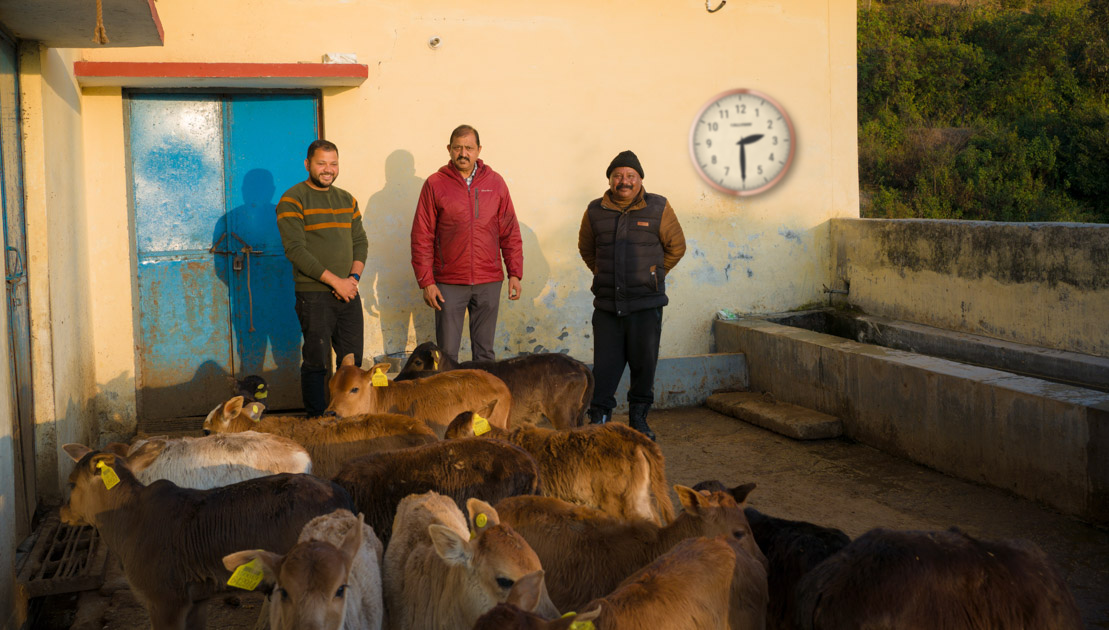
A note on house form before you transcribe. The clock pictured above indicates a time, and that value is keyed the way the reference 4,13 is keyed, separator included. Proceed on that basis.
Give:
2,30
